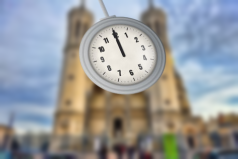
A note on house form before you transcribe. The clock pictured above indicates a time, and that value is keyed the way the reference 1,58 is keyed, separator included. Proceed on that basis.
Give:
12,00
